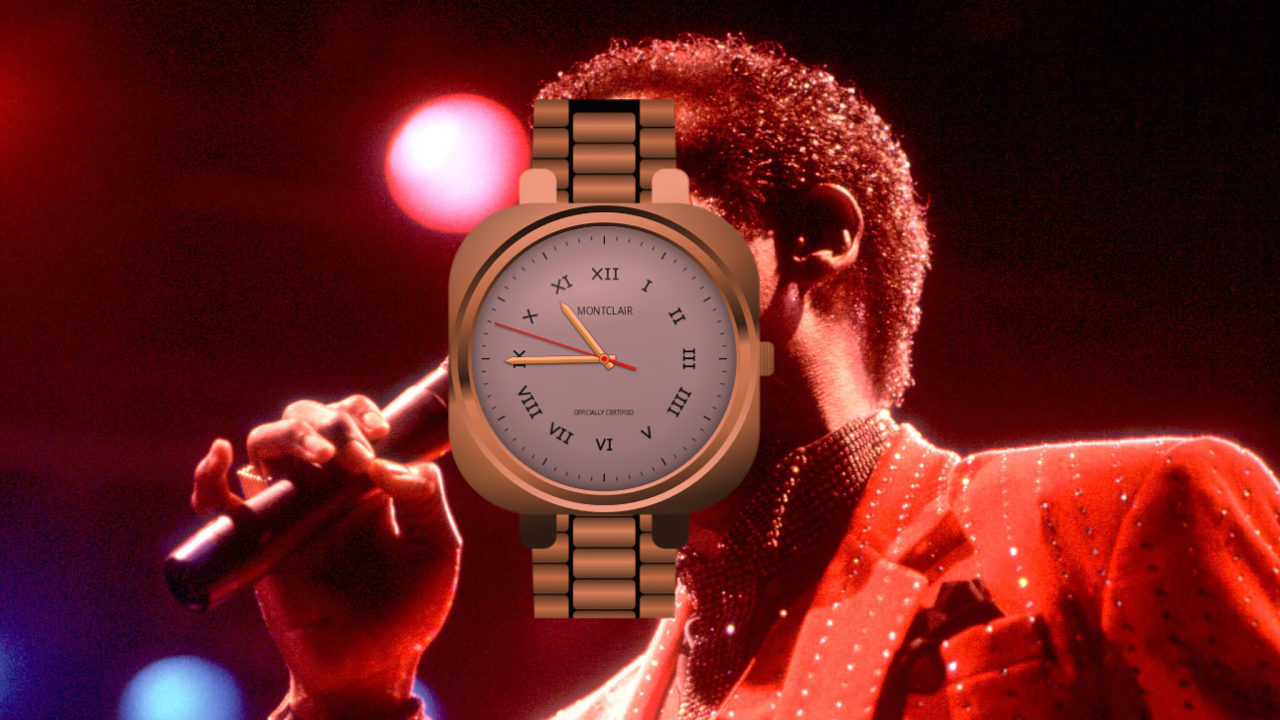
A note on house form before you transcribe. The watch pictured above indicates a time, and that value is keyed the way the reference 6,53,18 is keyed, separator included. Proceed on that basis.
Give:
10,44,48
